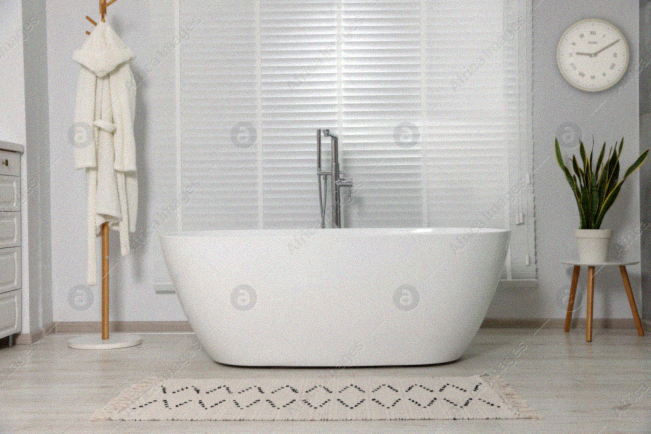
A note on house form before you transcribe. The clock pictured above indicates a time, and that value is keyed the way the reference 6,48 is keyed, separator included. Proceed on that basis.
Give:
9,10
